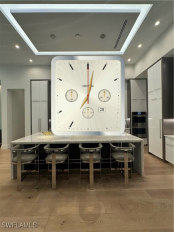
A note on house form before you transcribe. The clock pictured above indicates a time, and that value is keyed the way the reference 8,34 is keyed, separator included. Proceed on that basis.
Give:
7,02
